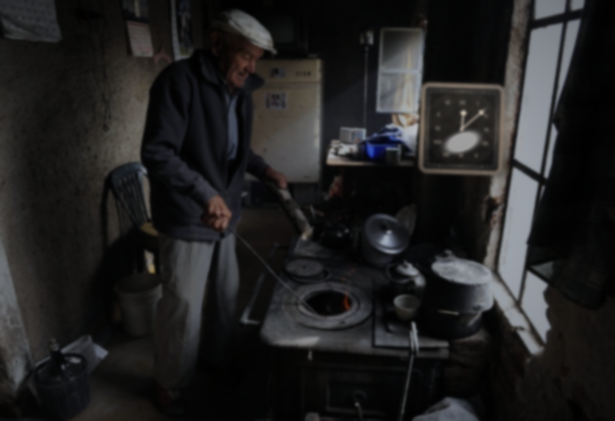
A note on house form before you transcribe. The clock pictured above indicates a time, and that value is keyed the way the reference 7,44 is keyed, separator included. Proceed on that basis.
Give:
12,08
